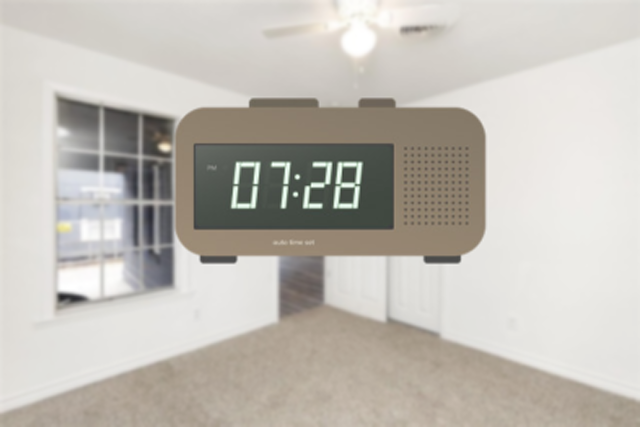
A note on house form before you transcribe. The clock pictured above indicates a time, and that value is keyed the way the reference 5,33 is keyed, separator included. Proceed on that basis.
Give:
7,28
